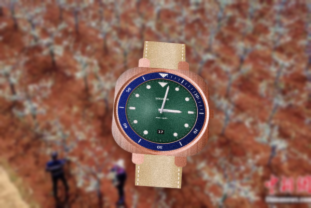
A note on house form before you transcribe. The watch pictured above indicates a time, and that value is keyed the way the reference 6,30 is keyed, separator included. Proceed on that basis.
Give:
3,02
